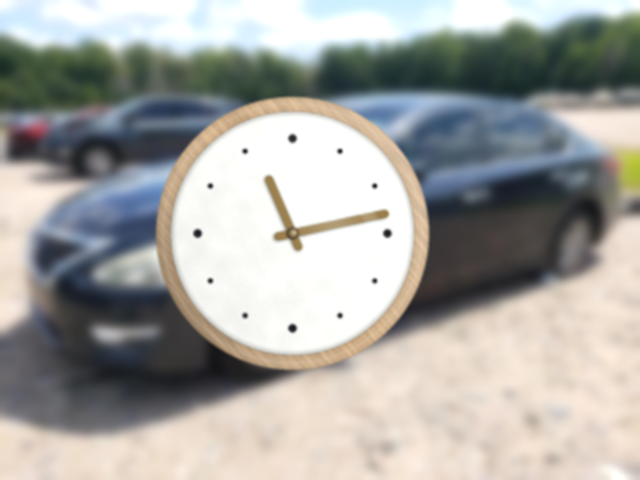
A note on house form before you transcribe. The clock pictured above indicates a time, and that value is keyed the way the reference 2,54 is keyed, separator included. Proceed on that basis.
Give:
11,13
